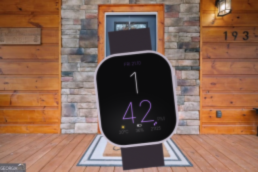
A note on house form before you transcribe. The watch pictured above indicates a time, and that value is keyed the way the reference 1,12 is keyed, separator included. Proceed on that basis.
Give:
1,42
